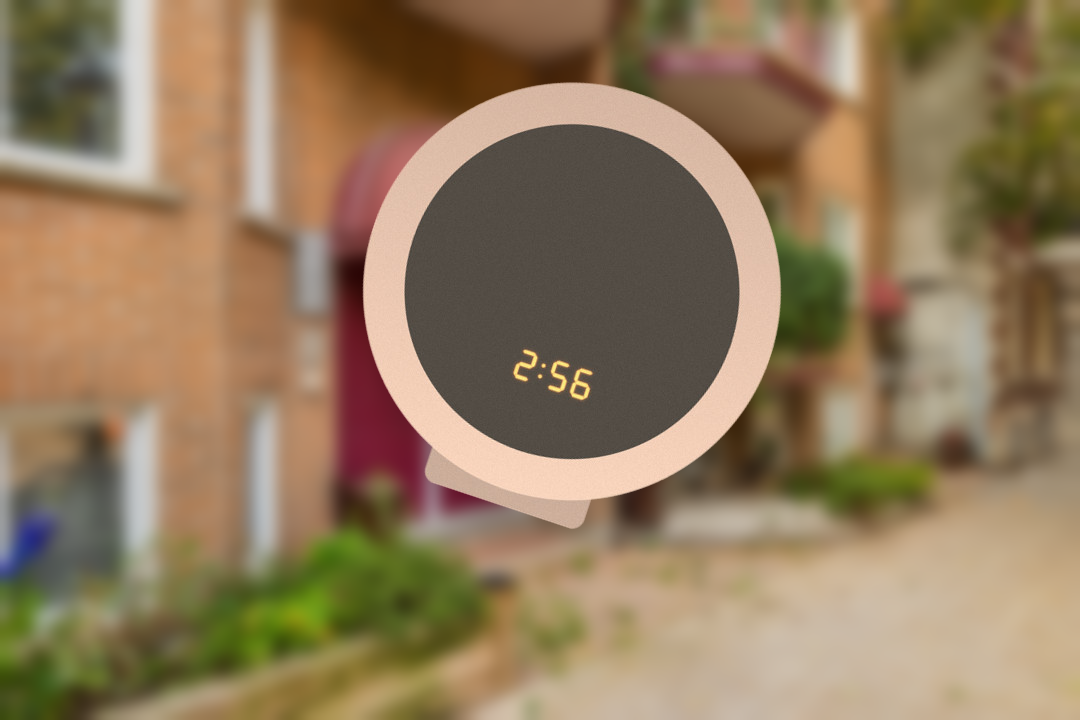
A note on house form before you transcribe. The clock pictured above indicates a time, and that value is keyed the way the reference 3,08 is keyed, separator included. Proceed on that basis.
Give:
2,56
